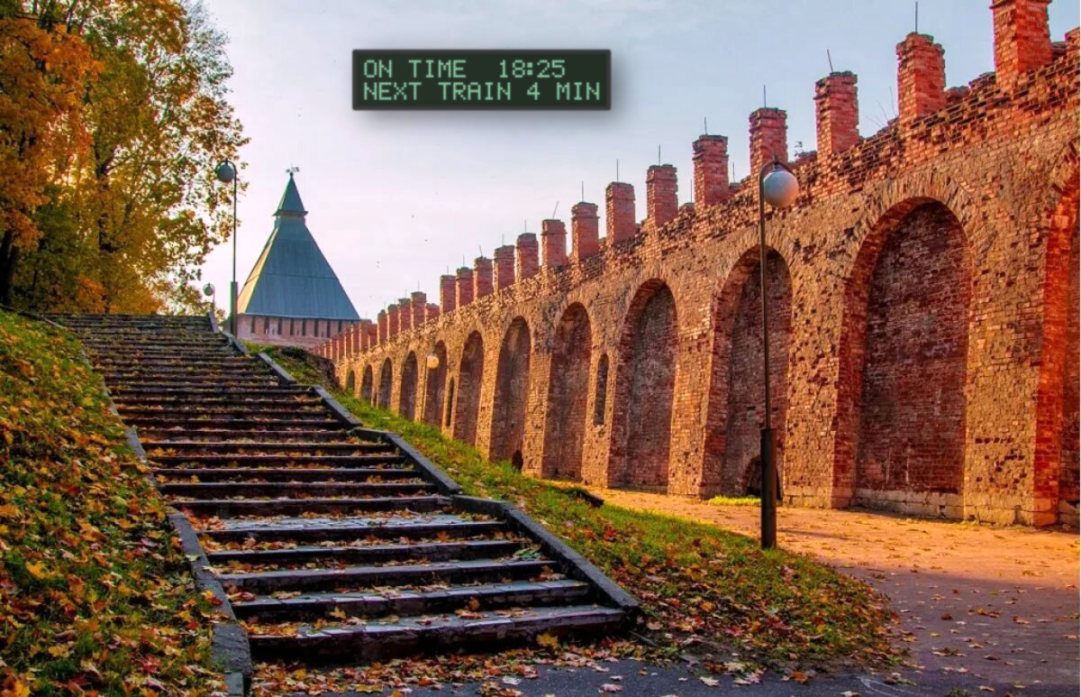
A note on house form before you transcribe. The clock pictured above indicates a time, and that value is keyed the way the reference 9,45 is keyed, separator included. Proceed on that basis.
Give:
18,25
